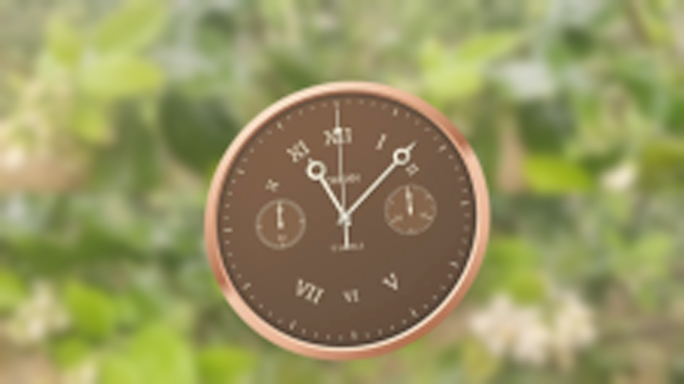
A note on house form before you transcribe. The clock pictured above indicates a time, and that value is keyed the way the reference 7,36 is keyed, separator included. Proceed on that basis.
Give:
11,08
